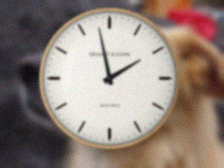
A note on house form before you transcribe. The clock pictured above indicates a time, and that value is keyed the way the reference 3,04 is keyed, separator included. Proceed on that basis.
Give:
1,58
